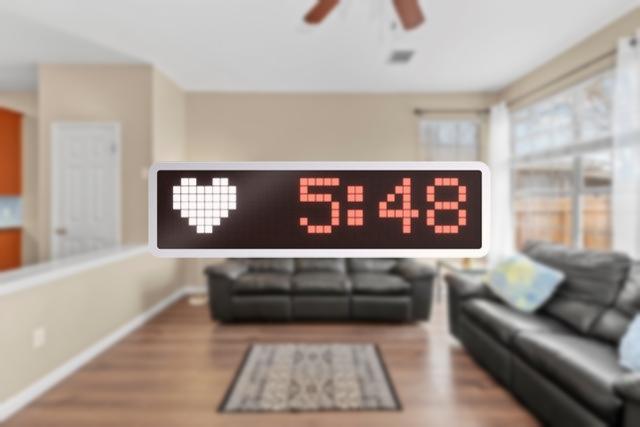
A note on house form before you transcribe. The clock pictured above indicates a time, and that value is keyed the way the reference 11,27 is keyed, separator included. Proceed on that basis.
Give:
5,48
